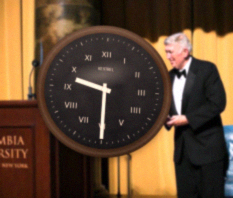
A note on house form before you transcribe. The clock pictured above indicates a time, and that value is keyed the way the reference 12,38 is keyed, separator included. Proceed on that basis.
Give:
9,30
